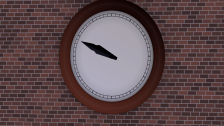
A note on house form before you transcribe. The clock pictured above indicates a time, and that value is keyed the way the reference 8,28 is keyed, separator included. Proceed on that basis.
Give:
9,49
